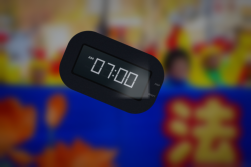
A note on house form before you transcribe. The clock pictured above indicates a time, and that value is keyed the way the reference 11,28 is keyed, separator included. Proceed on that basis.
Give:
7,00
